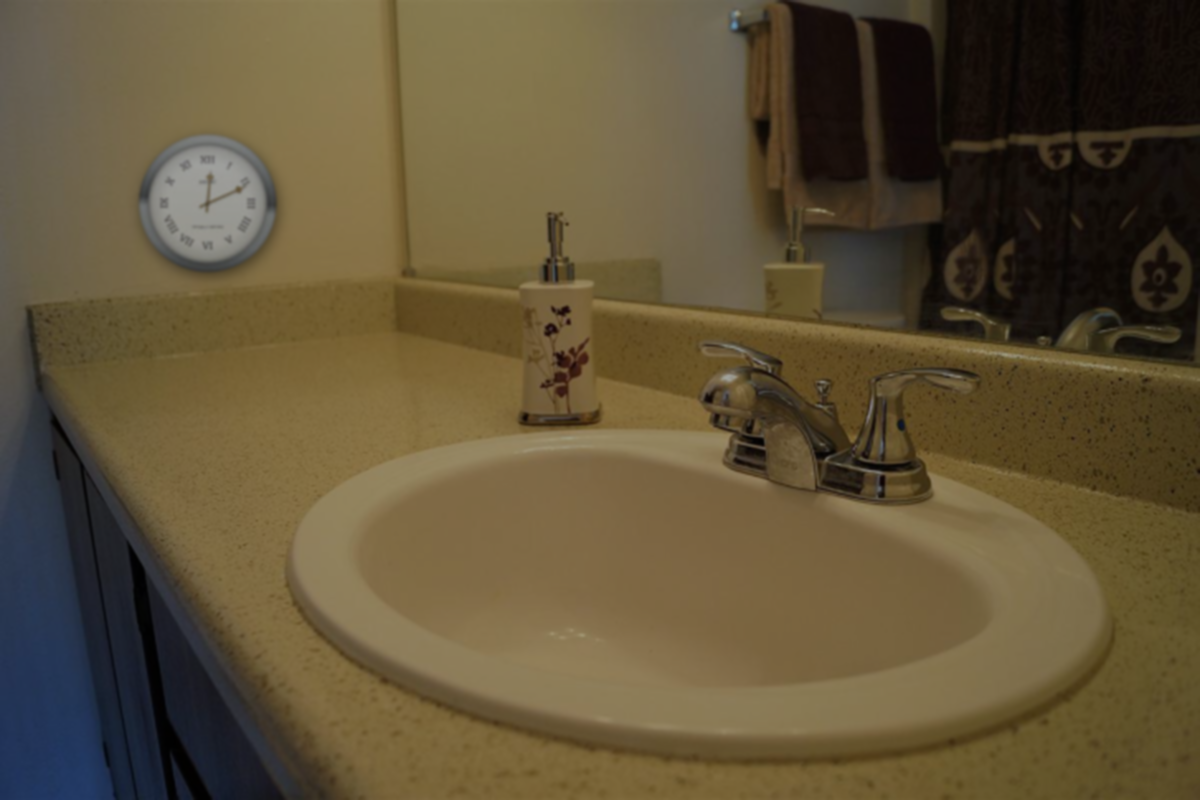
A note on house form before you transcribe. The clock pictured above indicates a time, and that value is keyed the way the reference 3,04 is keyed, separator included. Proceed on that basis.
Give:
12,11
